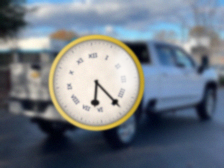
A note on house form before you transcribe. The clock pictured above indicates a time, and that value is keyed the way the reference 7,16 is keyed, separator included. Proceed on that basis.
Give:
6,24
